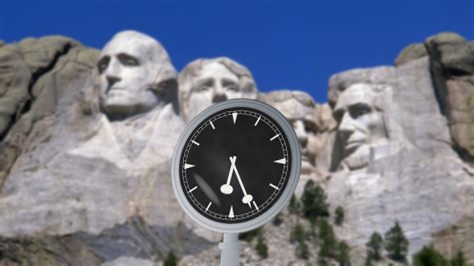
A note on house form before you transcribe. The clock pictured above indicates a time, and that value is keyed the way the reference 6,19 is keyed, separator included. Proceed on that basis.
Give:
6,26
